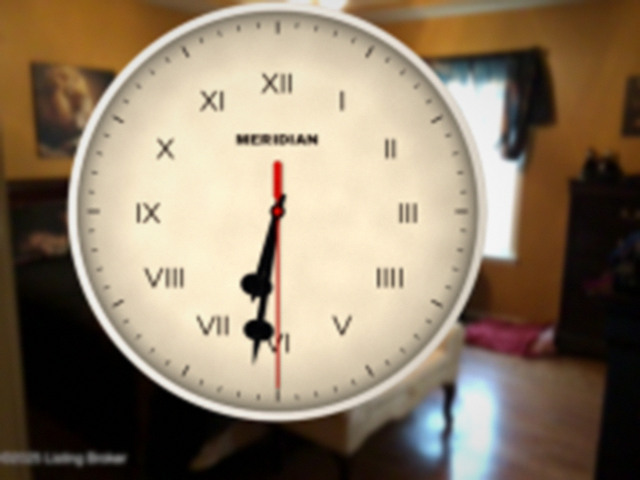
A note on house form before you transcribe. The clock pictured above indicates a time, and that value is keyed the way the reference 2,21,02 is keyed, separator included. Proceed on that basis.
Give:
6,31,30
